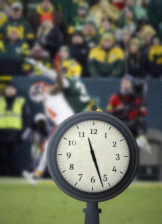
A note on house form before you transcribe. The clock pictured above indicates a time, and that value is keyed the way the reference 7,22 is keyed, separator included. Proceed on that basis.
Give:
11,27
